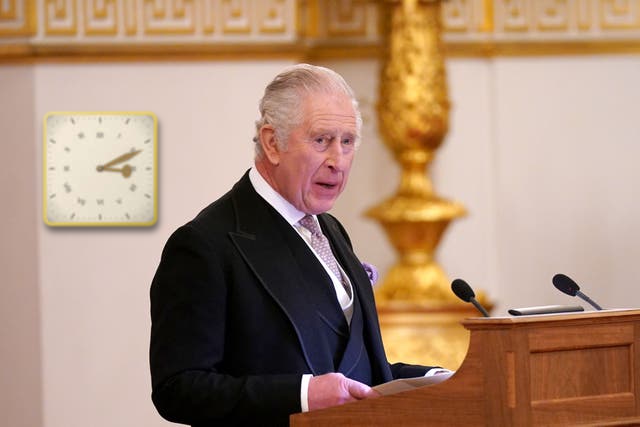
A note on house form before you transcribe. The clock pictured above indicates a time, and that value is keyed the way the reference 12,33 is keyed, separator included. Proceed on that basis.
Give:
3,11
